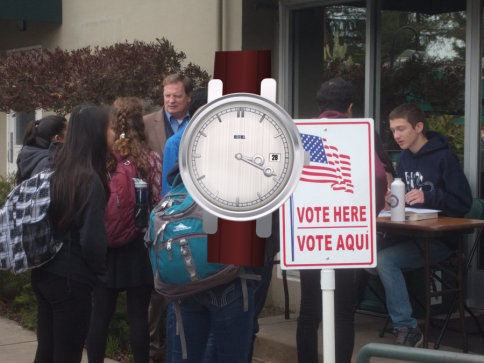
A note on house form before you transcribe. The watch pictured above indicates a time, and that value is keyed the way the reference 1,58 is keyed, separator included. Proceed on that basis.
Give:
3,19
